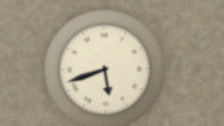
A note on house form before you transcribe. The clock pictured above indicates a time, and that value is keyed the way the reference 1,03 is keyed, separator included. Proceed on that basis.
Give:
5,42
